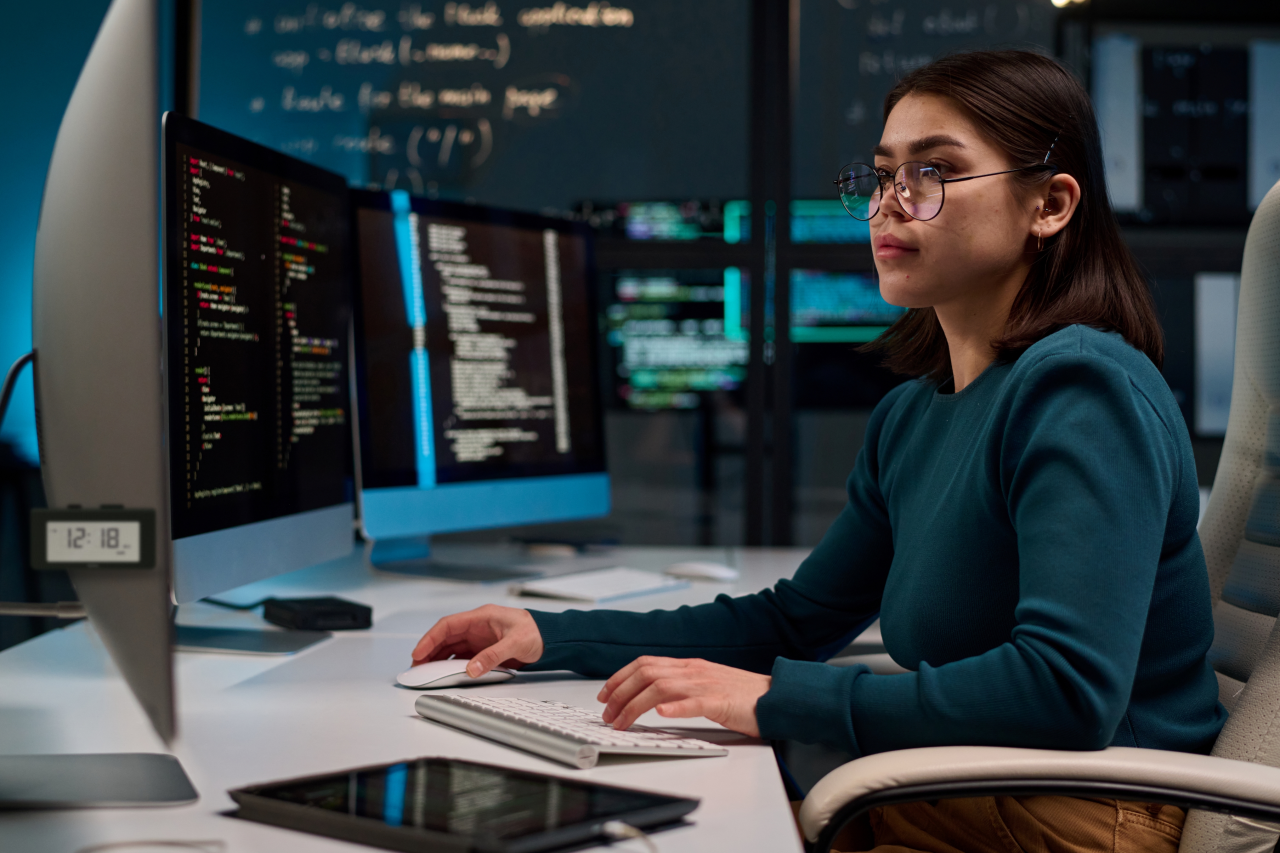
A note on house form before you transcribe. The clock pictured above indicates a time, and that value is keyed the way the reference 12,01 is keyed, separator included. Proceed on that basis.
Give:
12,18
